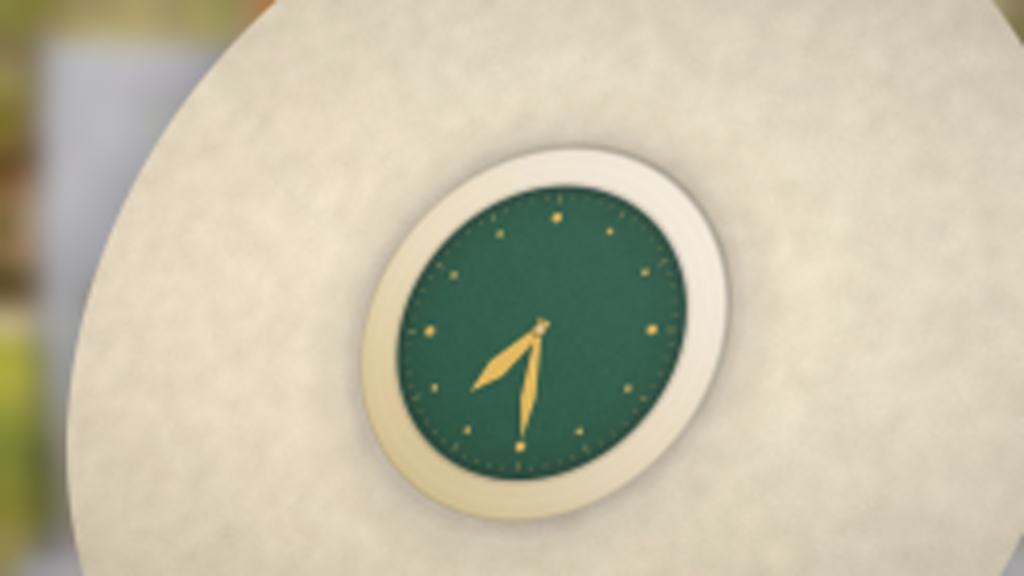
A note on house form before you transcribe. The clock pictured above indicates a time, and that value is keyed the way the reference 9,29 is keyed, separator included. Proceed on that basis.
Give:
7,30
